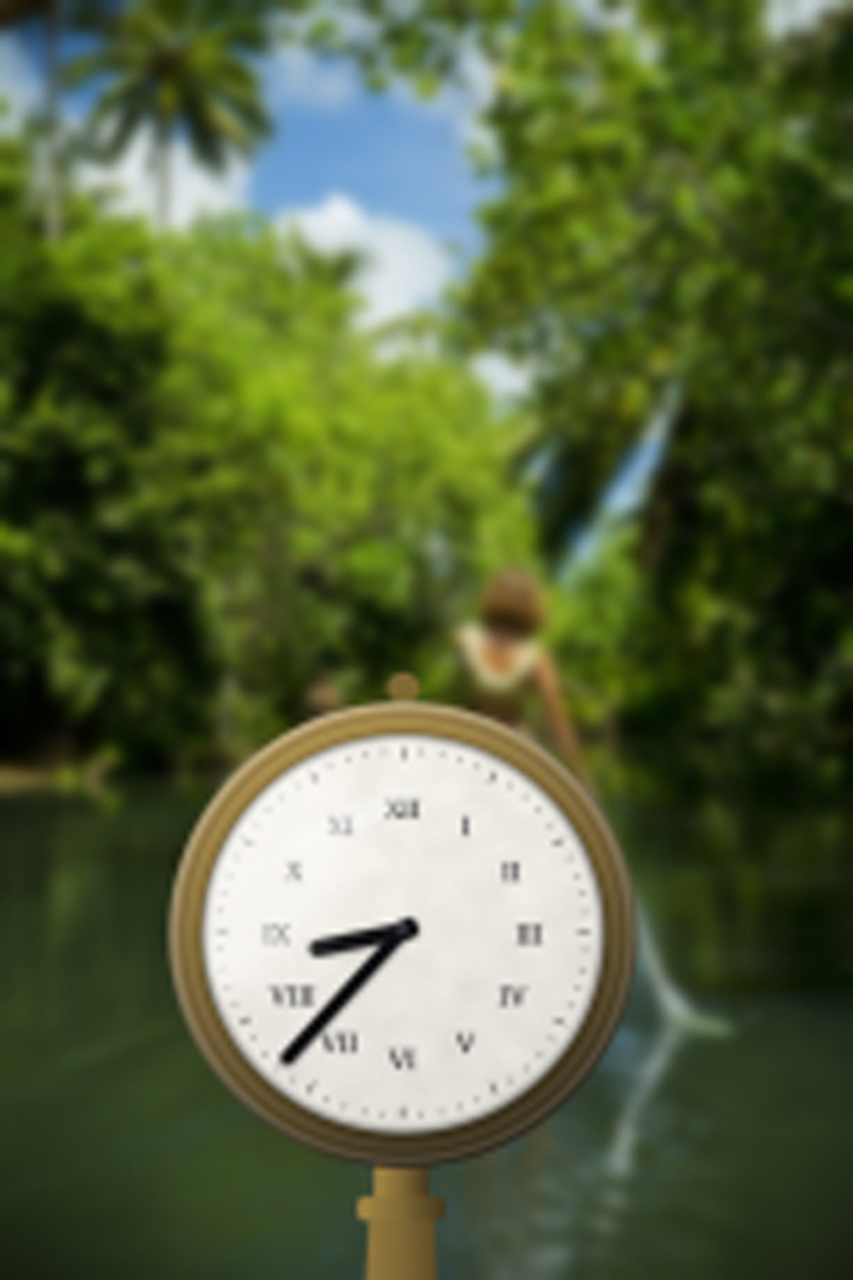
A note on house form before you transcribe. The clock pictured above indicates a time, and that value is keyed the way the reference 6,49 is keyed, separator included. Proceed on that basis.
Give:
8,37
